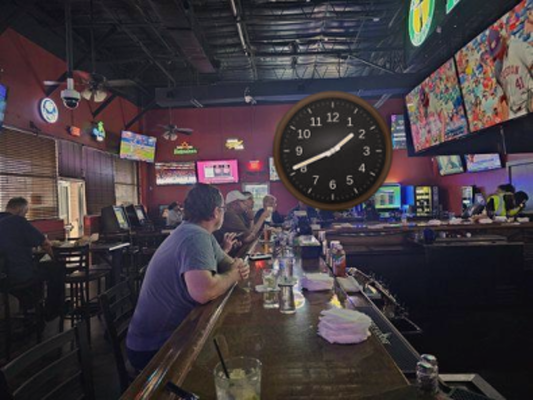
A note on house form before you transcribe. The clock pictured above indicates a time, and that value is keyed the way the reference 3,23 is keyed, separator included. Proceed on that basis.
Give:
1,41
